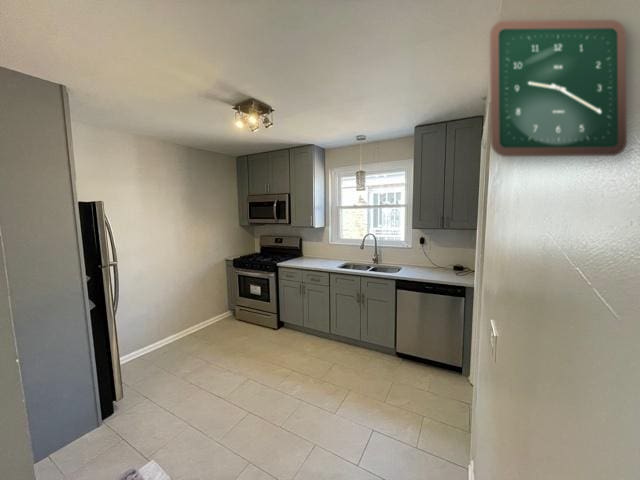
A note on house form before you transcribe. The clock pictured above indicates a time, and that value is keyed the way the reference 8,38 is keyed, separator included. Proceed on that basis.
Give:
9,20
